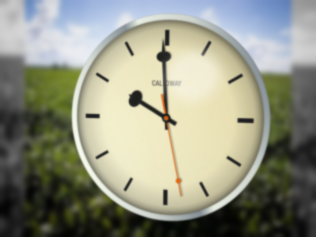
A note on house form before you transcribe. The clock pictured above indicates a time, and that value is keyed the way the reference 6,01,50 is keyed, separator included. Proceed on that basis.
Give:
9,59,28
